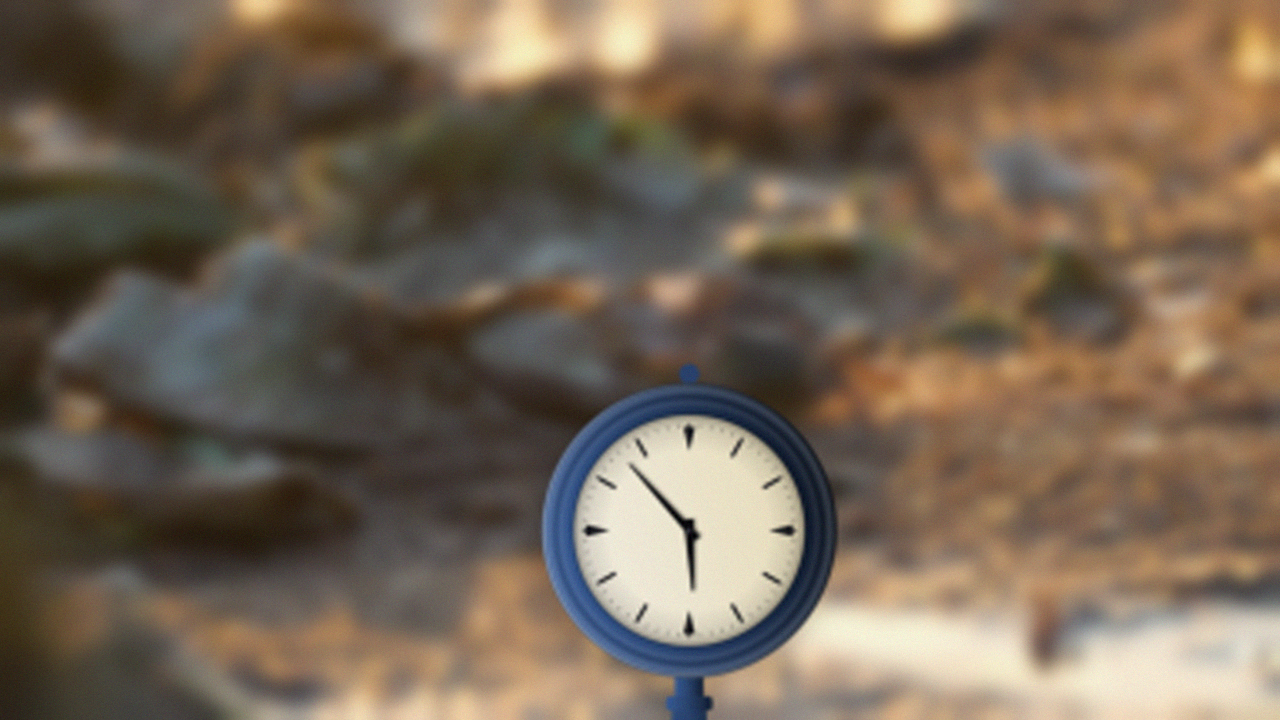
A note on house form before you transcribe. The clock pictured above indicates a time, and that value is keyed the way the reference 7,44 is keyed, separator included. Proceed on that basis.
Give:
5,53
